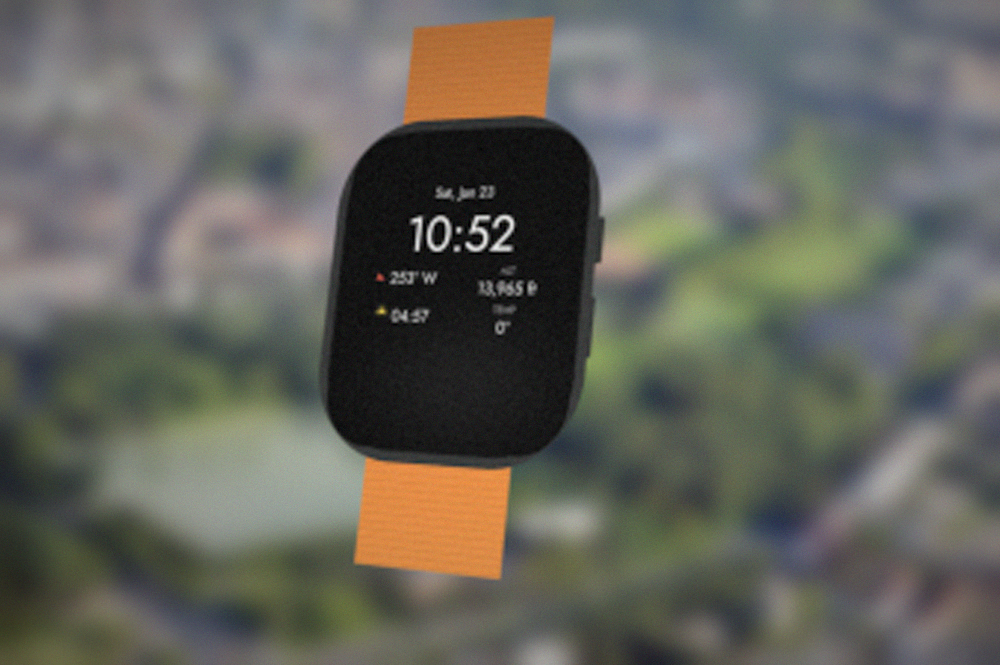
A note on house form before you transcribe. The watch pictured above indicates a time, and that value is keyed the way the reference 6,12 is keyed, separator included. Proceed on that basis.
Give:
10,52
